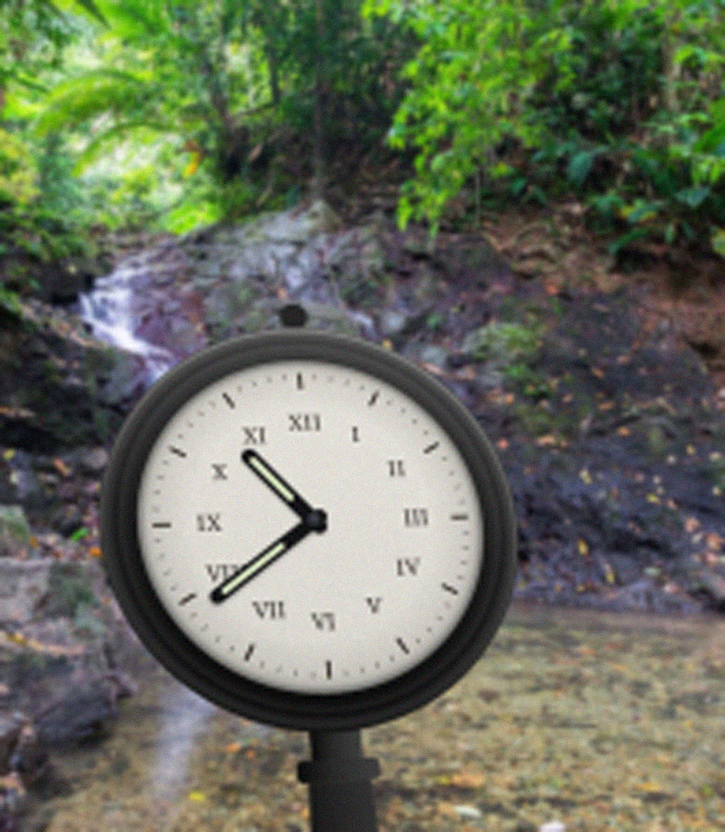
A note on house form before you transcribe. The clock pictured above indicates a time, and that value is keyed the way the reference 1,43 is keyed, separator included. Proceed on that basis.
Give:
10,39
